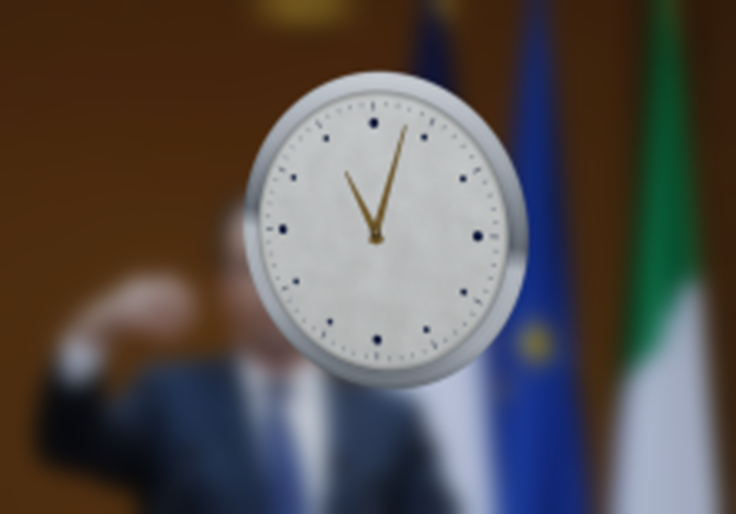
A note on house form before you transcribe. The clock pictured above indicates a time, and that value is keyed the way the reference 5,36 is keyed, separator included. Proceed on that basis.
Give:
11,03
